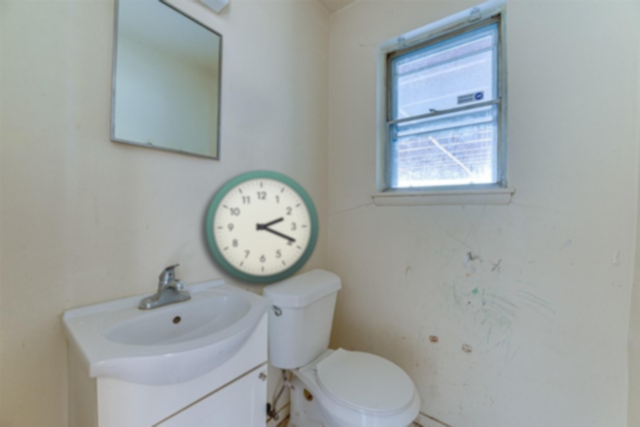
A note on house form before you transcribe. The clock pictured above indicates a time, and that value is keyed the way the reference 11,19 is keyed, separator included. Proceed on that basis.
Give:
2,19
